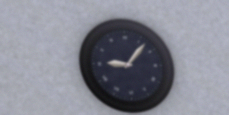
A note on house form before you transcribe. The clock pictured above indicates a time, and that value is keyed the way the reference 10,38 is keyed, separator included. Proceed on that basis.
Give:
9,07
